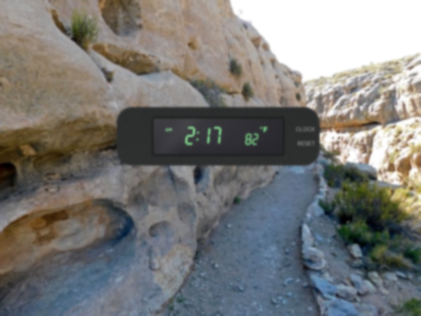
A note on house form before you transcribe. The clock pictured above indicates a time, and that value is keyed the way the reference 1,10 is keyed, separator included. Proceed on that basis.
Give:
2,17
